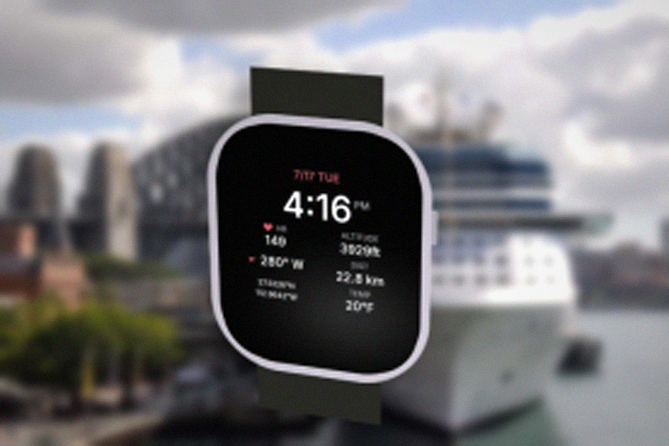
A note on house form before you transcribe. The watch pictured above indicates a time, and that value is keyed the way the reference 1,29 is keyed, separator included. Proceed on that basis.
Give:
4,16
